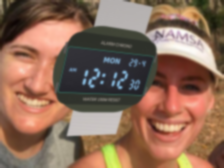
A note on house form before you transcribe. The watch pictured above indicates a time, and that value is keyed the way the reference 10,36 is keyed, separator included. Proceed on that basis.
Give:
12,12
